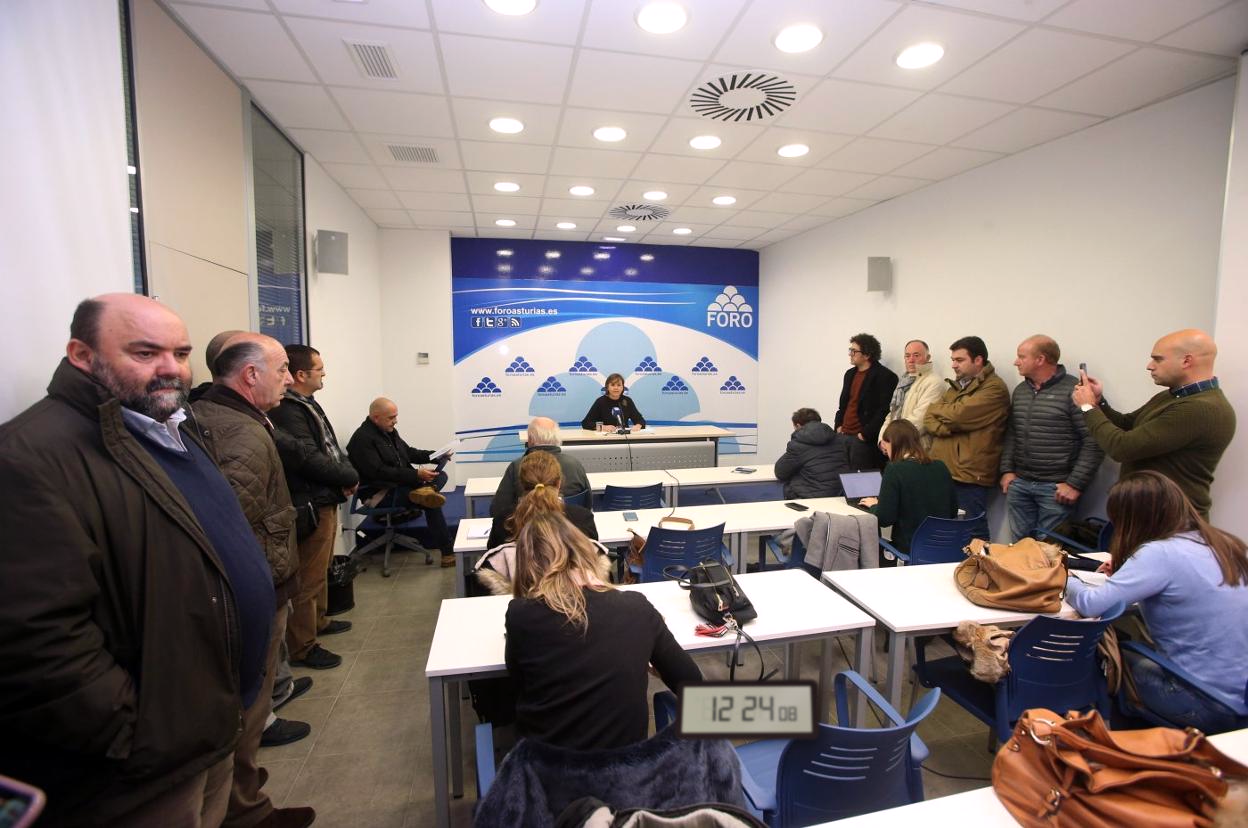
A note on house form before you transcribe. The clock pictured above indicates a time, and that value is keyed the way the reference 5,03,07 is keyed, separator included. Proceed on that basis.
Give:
12,24,08
